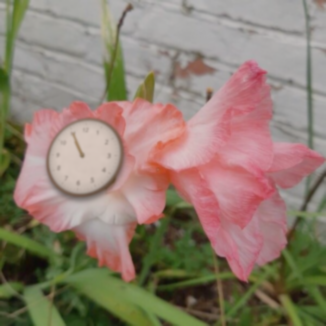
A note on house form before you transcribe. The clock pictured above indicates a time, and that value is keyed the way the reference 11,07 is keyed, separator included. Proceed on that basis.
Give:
10,55
